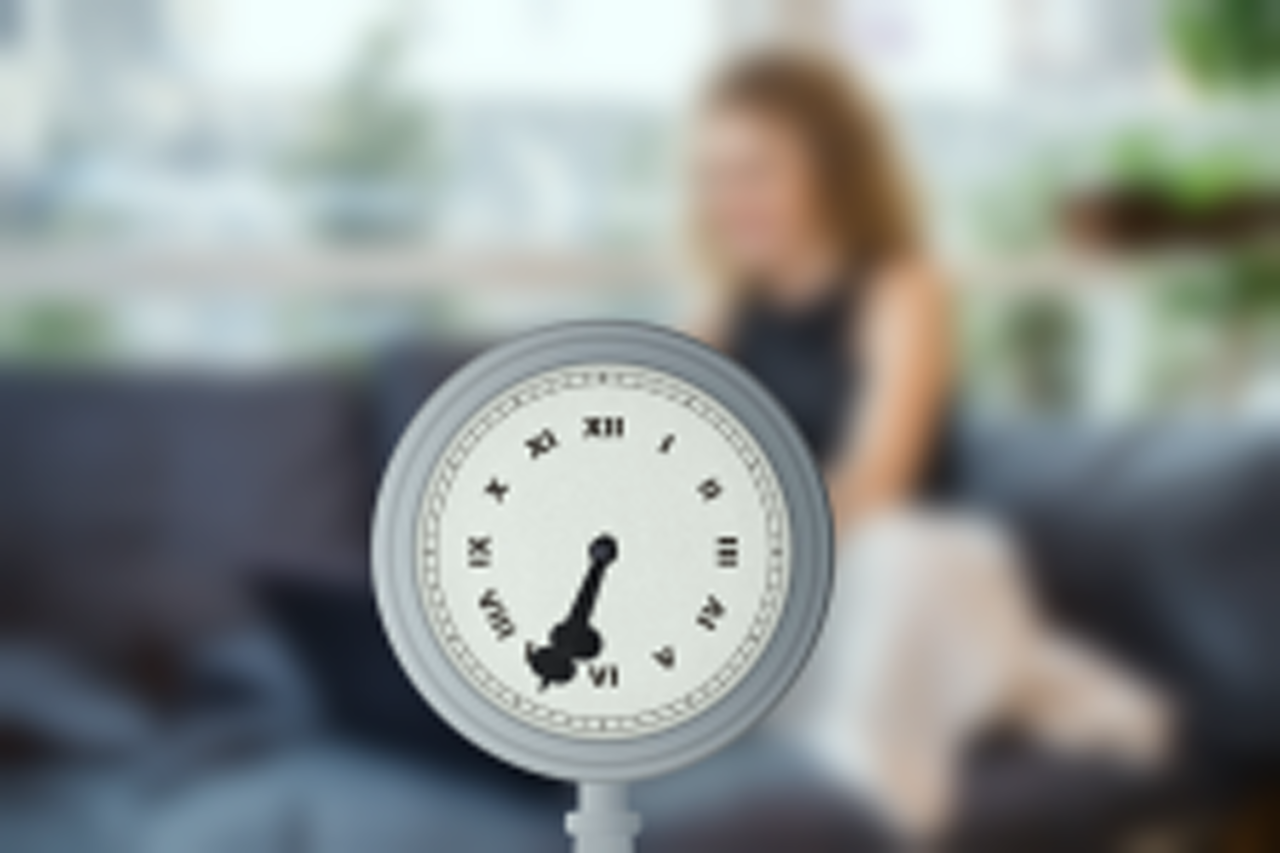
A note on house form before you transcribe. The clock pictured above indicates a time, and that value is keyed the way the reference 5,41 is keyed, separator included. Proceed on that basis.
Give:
6,34
